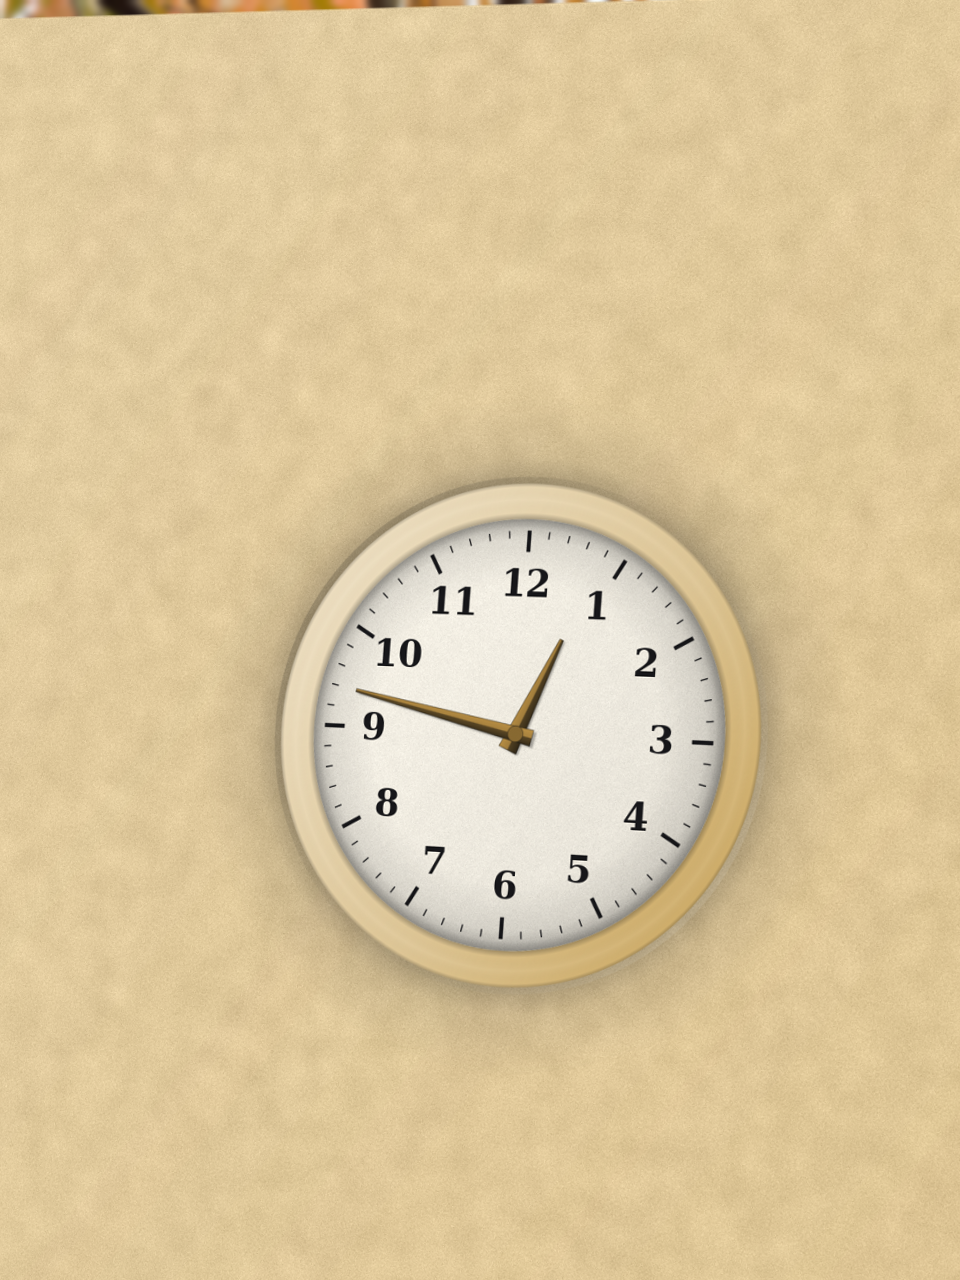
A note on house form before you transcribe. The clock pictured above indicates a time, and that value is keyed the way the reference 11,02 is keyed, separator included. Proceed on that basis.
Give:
12,47
